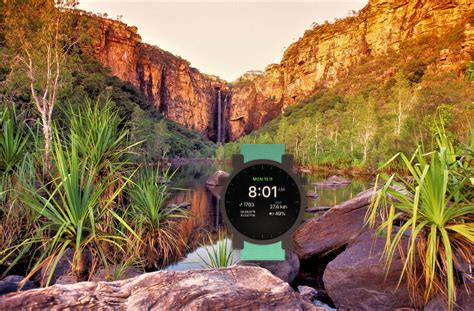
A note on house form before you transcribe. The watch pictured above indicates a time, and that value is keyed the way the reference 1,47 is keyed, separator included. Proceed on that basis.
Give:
8,01
